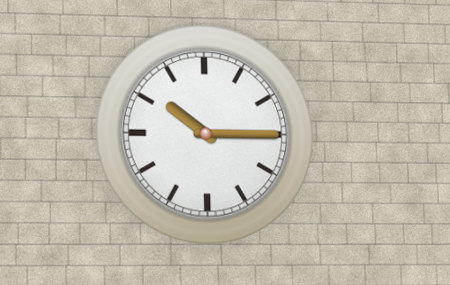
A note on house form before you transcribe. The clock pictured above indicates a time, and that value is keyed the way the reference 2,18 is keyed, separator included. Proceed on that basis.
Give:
10,15
